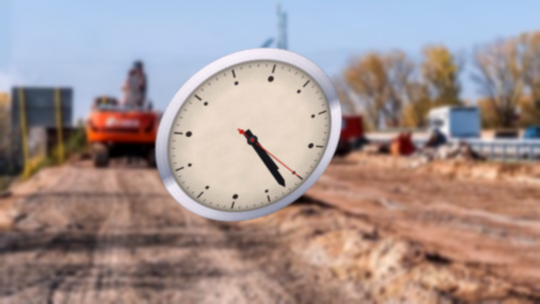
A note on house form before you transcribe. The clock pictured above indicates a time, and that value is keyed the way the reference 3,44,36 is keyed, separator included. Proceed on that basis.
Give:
4,22,20
